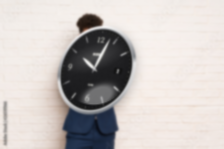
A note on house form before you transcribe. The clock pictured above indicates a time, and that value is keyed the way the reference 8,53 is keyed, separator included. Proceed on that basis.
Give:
10,03
